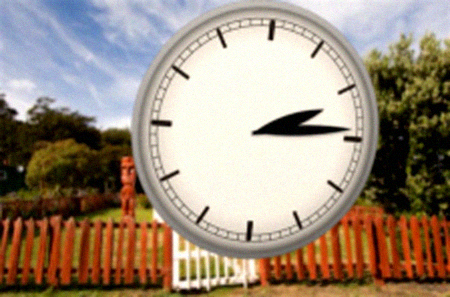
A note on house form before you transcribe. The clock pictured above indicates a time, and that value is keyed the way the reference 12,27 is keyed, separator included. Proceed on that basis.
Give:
2,14
